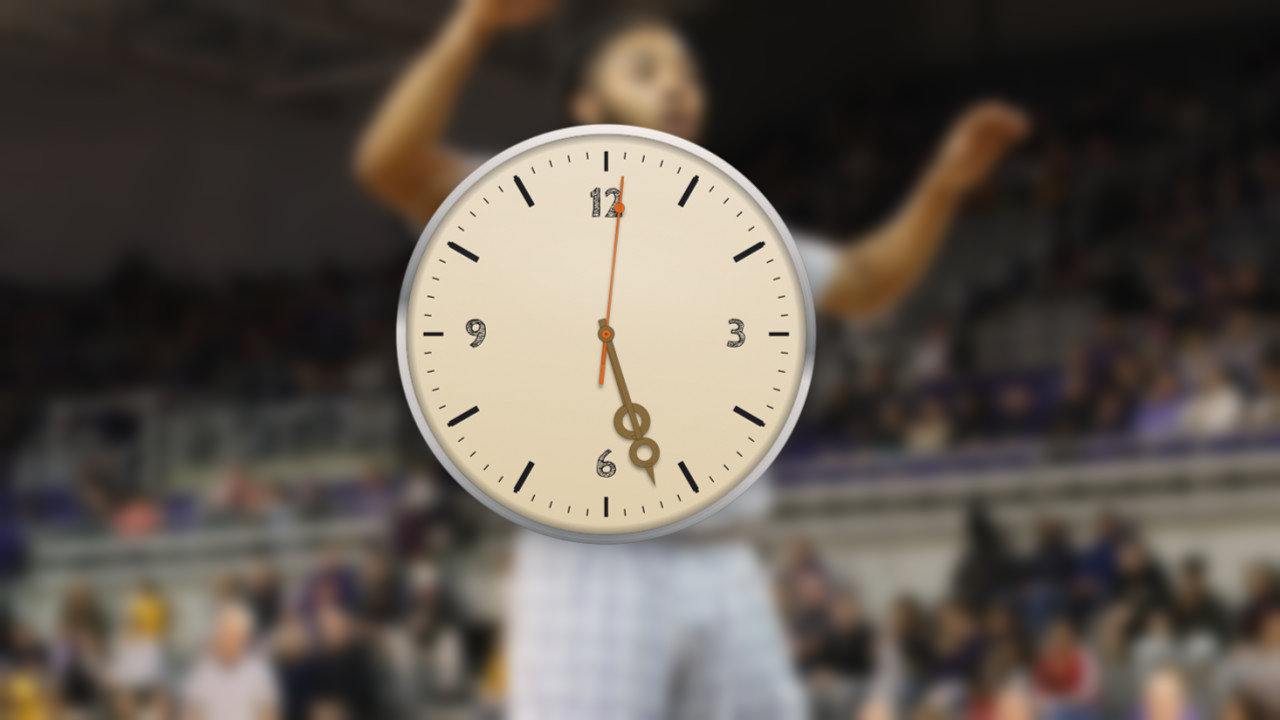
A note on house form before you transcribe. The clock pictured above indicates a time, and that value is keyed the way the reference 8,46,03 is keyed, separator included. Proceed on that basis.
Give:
5,27,01
